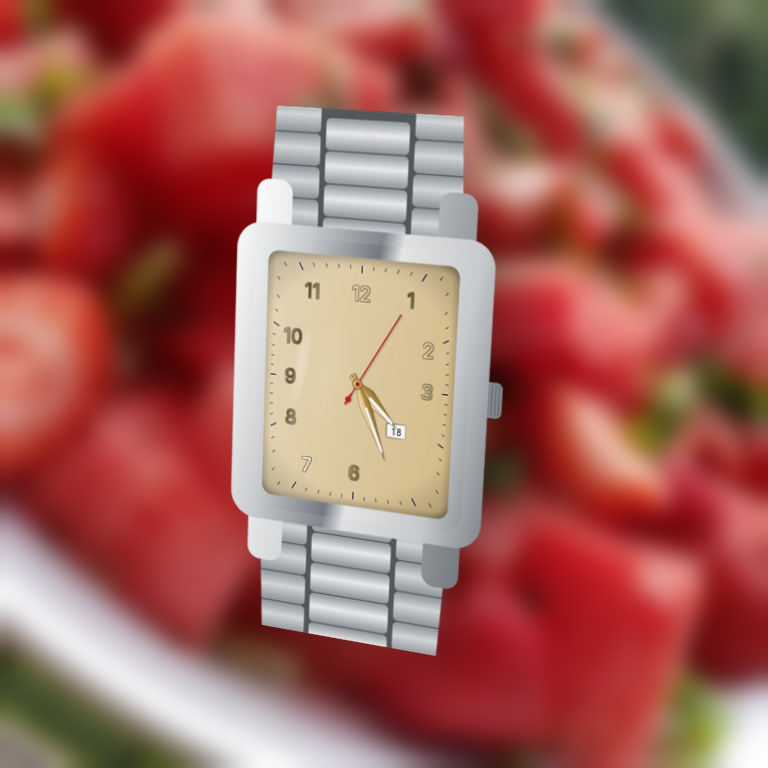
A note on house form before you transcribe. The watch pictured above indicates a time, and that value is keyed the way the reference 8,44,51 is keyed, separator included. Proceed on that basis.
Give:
4,26,05
